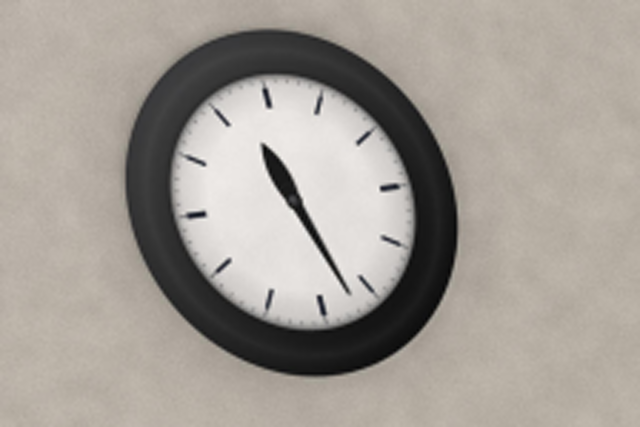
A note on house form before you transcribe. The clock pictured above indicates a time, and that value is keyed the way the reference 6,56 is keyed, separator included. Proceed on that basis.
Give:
11,27
